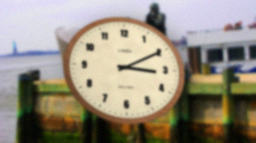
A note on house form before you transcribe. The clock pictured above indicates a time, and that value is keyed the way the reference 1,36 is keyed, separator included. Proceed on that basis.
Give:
3,10
